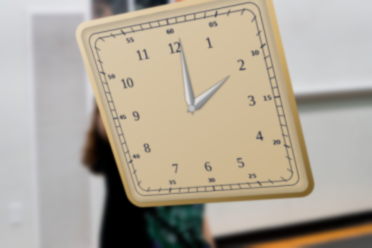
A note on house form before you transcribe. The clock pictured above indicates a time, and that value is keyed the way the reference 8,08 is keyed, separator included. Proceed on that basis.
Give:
2,01
